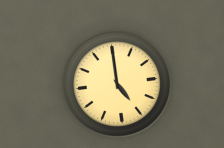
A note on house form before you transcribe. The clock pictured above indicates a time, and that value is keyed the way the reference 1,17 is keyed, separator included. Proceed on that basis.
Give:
5,00
